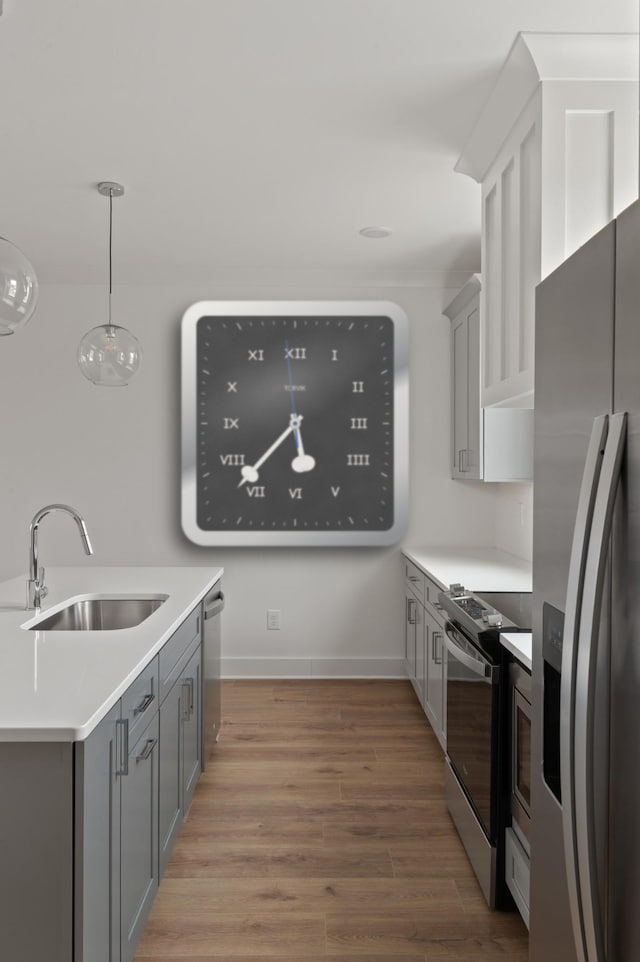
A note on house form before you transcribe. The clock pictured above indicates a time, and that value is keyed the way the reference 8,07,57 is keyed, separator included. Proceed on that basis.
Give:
5,36,59
